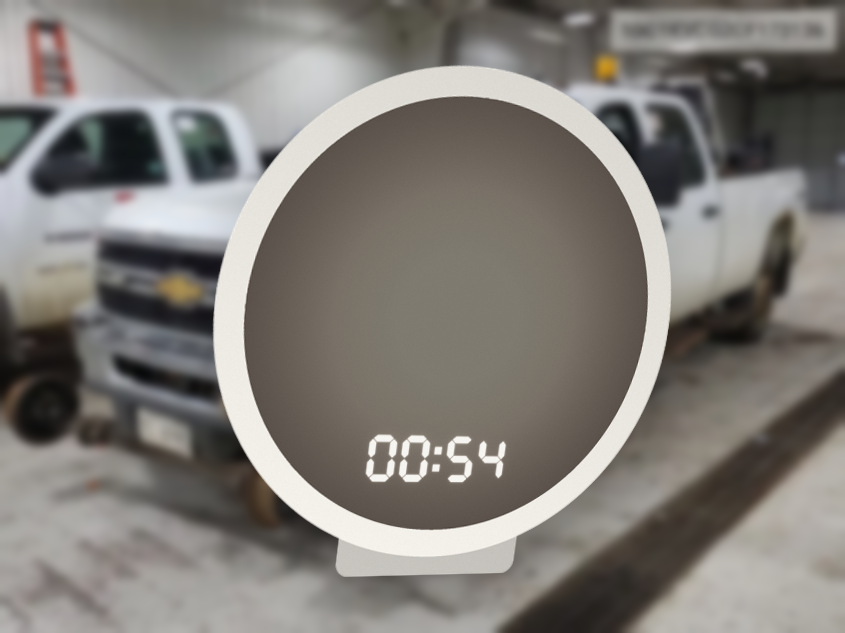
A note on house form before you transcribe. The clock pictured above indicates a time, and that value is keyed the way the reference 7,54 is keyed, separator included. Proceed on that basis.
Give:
0,54
